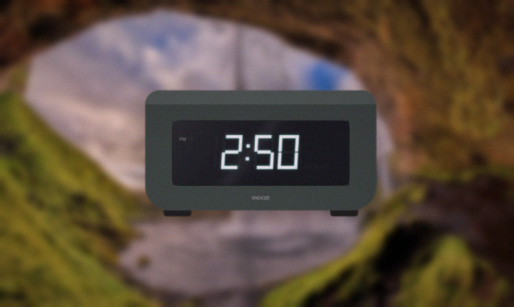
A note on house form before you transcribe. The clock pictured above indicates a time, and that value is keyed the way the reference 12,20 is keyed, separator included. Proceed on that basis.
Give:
2,50
